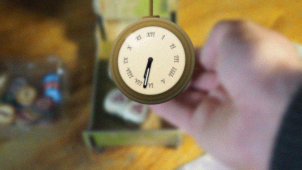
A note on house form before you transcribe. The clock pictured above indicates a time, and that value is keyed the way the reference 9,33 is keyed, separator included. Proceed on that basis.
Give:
6,32
